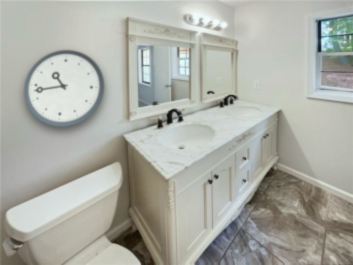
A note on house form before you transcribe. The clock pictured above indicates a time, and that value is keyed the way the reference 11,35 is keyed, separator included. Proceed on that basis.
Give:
10,43
